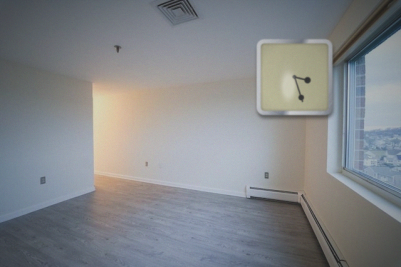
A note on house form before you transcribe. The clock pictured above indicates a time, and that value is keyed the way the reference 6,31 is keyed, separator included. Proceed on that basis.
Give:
3,27
